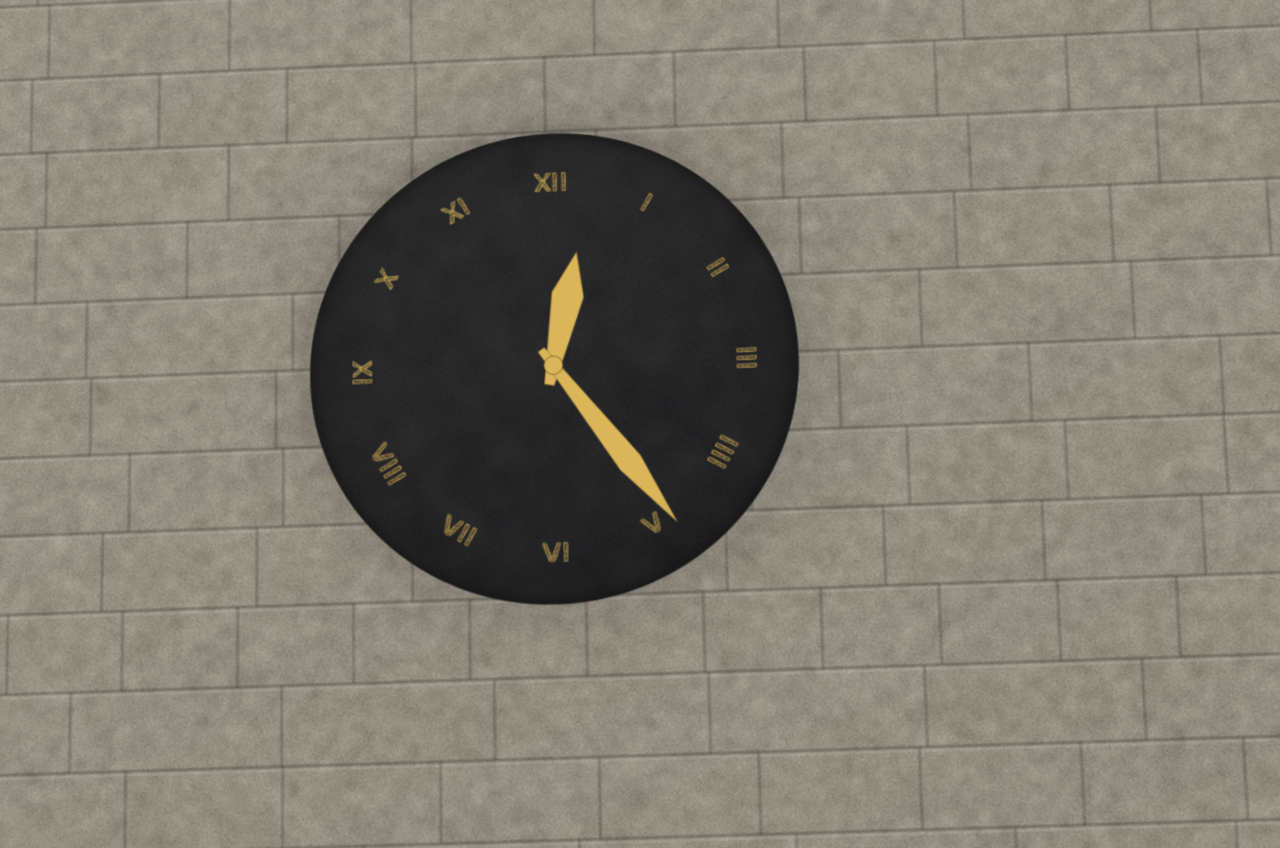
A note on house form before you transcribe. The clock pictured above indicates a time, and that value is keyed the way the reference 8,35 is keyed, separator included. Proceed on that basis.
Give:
12,24
